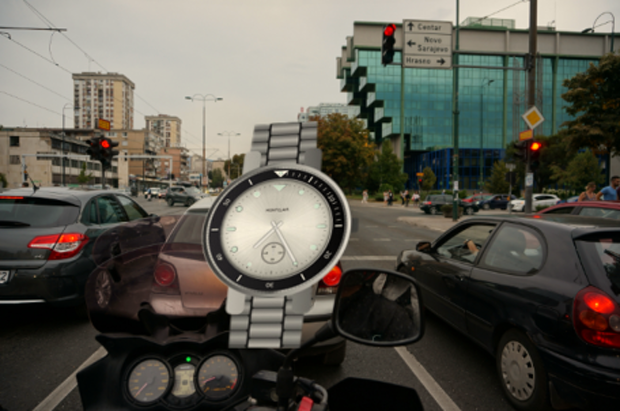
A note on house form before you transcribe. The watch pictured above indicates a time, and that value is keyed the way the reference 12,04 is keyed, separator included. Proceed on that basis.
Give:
7,25
